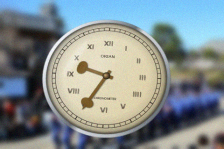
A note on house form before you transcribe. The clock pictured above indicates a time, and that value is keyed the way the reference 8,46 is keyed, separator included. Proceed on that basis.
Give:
9,35
